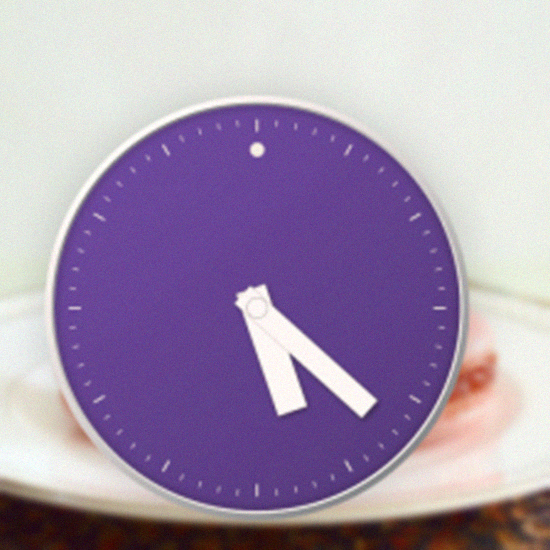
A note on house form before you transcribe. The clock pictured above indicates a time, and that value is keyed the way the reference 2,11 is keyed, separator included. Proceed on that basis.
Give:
5,22
